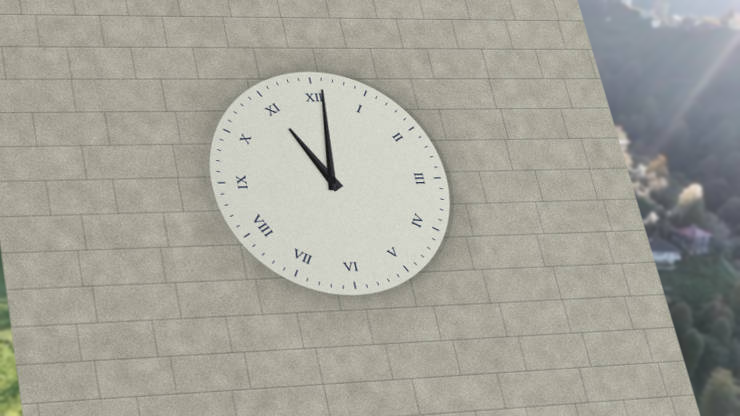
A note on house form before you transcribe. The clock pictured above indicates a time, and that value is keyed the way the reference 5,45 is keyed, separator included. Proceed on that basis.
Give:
11,01
